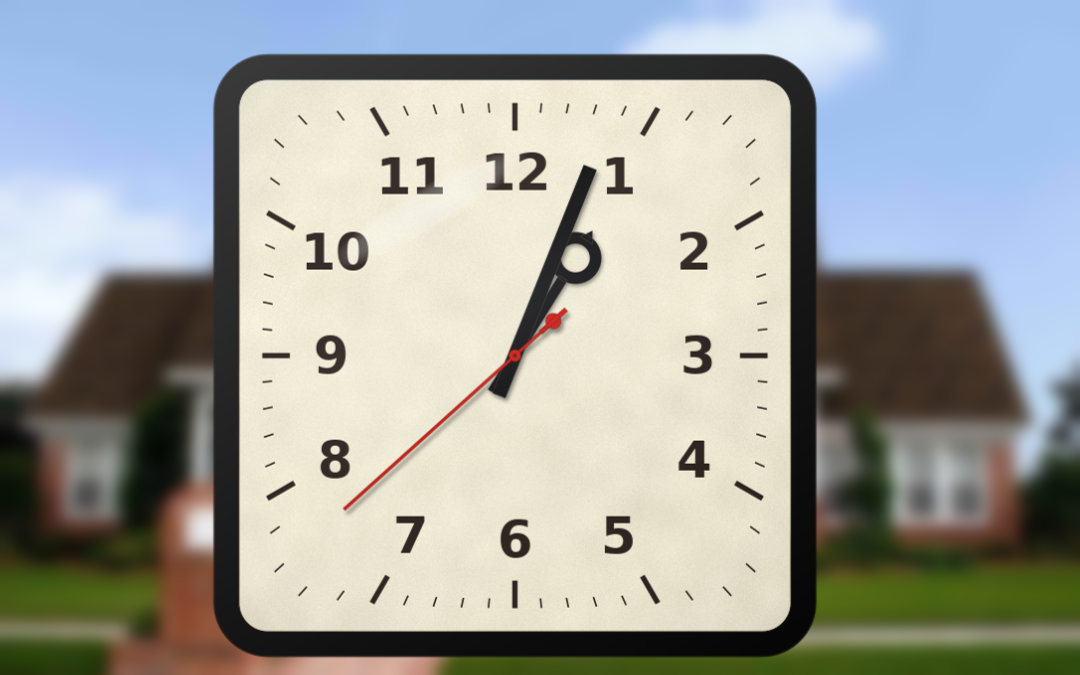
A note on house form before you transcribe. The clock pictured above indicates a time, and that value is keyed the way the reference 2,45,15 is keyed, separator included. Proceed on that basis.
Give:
1,03,38
